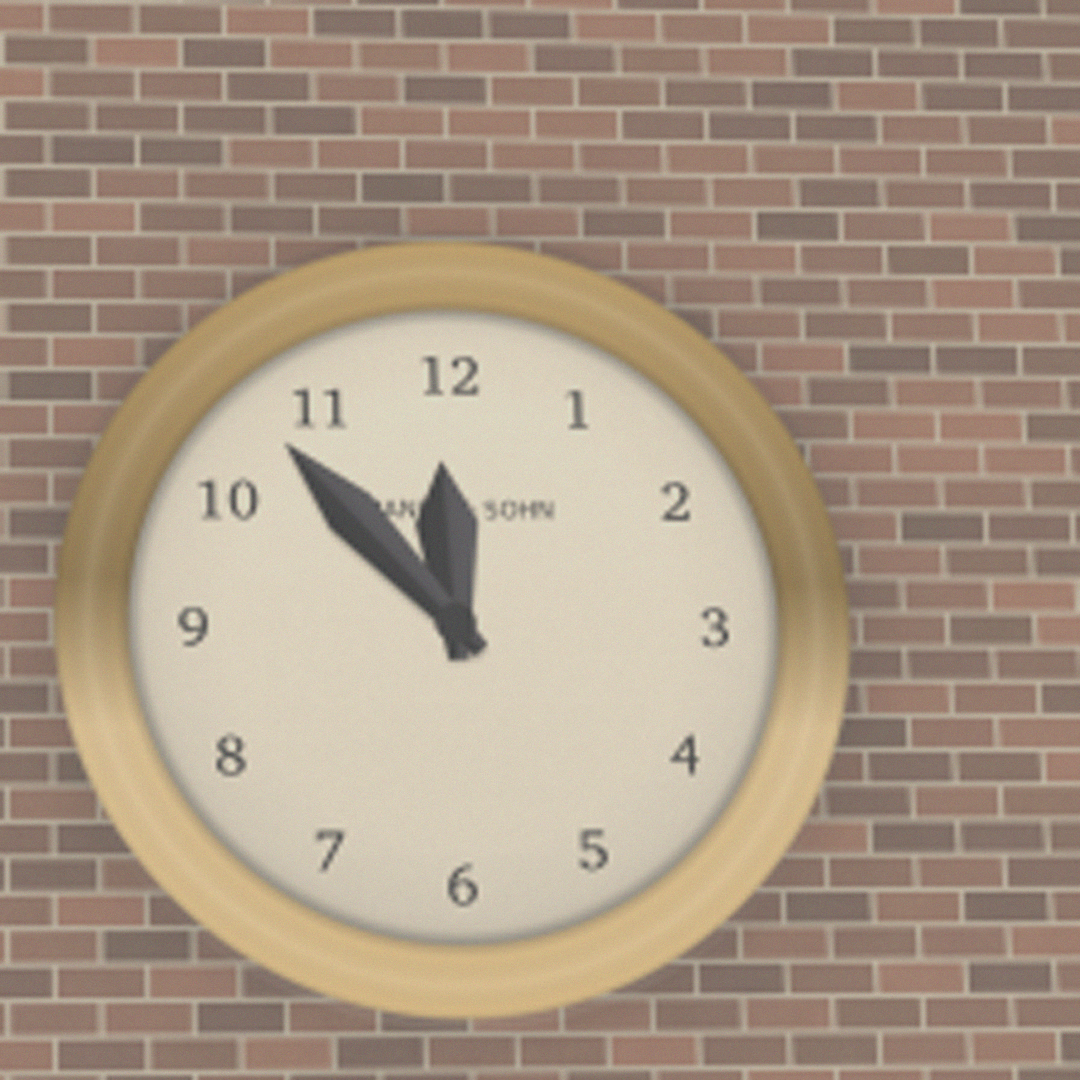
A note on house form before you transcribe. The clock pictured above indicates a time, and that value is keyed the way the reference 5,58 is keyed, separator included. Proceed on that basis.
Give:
11,53
